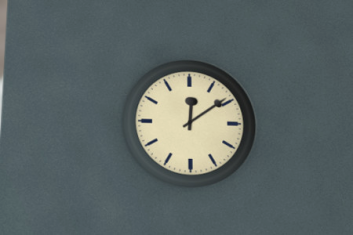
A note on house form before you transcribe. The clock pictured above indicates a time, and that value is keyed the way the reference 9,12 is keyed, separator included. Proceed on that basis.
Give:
12,09
